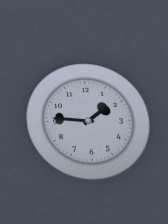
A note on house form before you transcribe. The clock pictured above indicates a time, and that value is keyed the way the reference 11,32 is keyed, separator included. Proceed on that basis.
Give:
1,46
